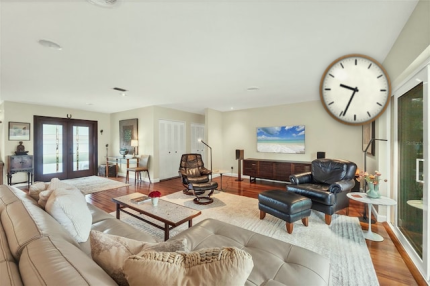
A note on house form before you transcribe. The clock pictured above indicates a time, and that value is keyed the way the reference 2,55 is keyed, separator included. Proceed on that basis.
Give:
9,34
